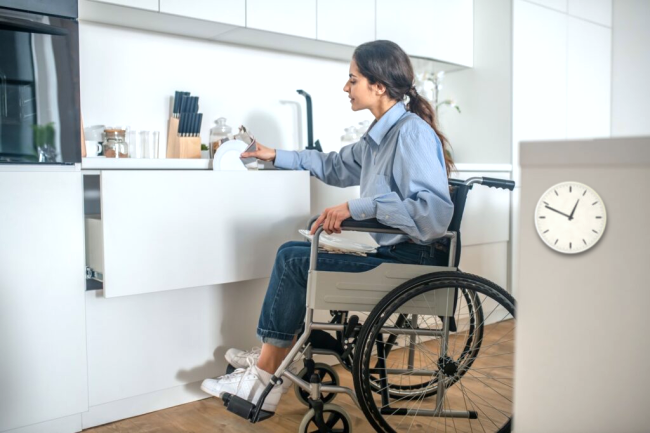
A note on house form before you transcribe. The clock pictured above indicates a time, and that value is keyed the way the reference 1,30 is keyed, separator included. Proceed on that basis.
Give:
12,49
